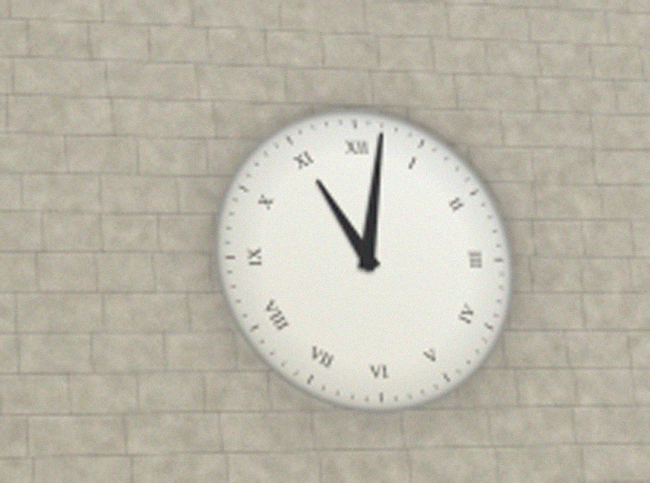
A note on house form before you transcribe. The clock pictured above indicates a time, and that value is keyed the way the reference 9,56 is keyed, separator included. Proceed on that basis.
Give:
11,02
